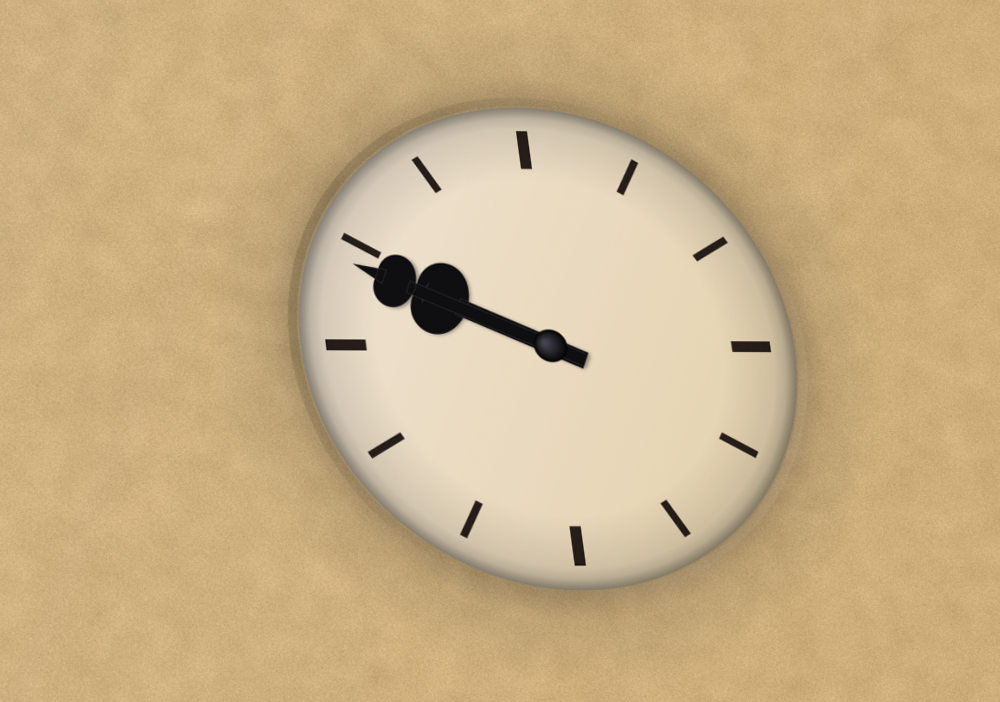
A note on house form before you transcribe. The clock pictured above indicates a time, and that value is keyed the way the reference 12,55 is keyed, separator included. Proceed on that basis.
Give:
9,49
